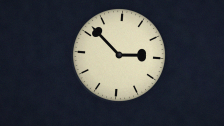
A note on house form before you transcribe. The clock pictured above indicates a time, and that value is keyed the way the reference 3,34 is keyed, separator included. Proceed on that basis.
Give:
2,52
